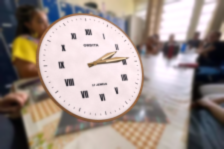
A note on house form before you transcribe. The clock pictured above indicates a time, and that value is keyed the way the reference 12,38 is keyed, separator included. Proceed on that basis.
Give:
2,14
